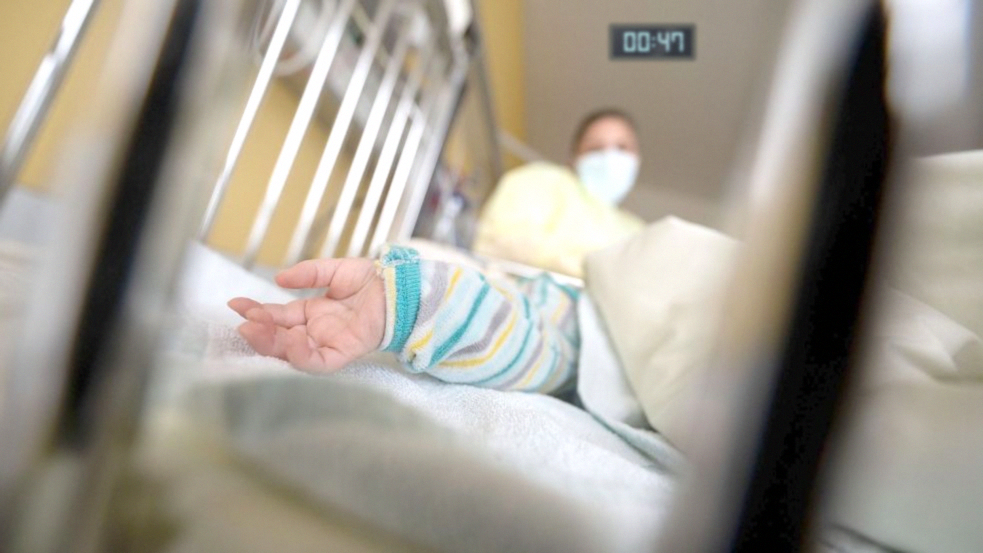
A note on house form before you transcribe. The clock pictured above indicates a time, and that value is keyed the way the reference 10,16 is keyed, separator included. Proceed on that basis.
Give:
0,47
